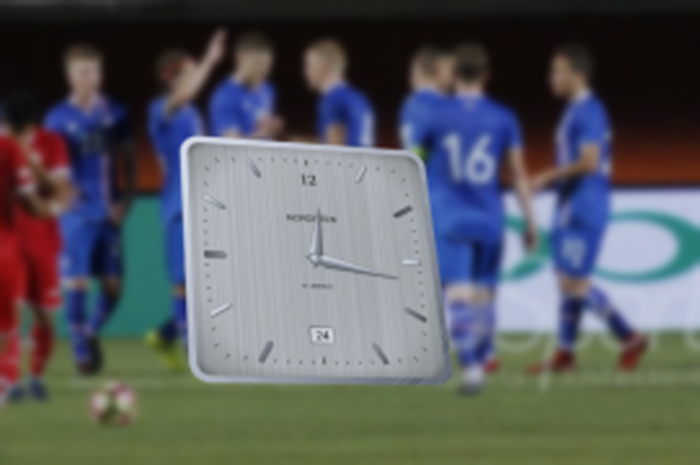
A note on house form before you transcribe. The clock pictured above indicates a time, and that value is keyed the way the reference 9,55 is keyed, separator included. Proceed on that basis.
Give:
12,17
